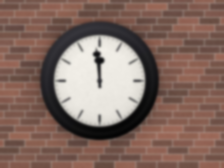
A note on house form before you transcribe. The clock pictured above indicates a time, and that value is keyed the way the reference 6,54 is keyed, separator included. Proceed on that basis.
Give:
11,59
